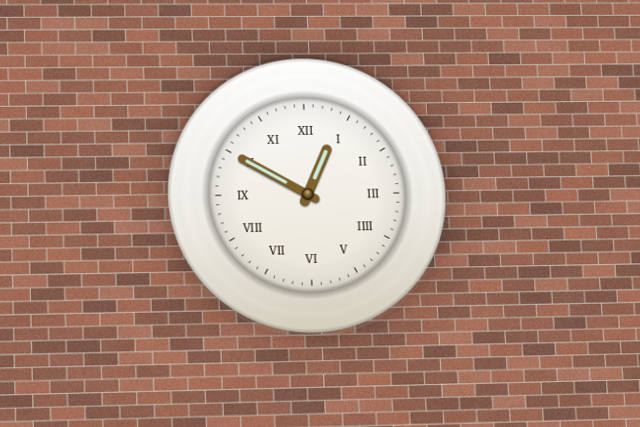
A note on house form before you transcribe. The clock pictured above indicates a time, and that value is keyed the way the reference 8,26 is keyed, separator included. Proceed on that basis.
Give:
12,50
